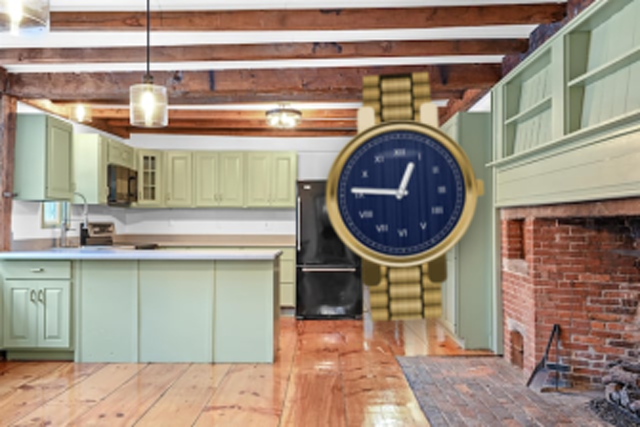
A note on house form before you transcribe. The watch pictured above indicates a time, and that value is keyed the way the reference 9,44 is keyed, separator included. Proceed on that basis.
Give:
12,46
